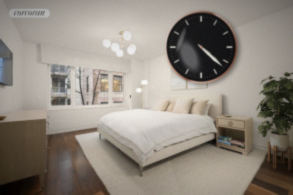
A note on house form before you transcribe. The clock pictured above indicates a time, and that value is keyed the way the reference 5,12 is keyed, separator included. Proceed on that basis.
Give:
4,22
